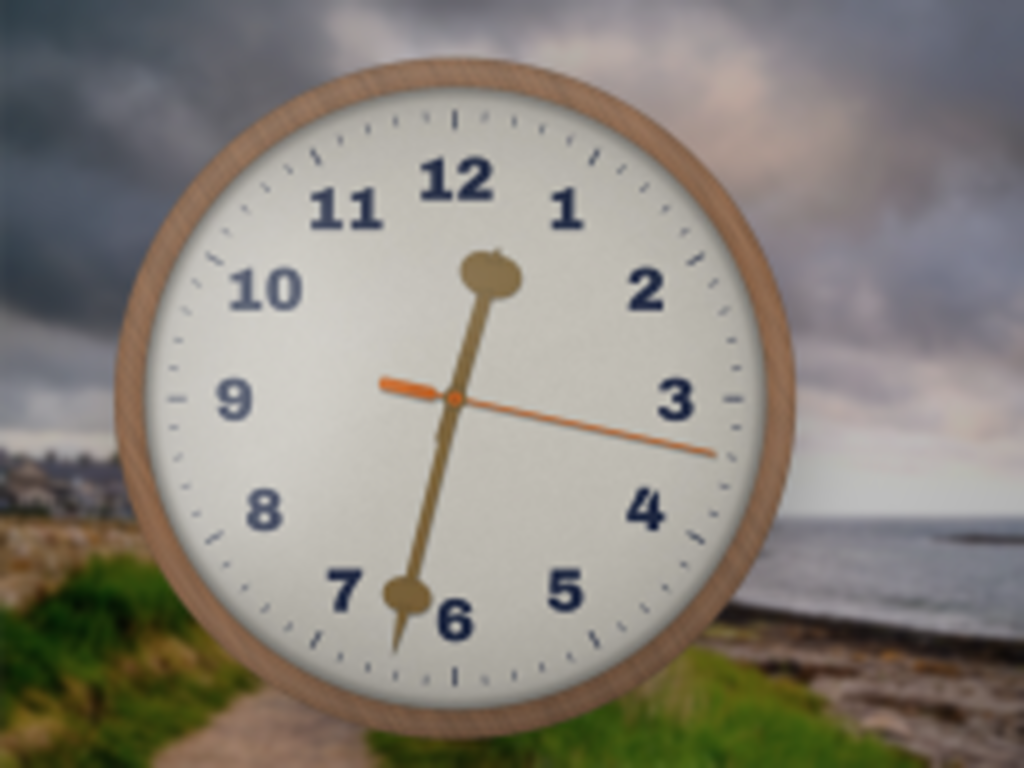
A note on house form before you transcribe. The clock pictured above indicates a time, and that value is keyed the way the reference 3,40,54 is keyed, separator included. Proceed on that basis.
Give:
12,32,17
